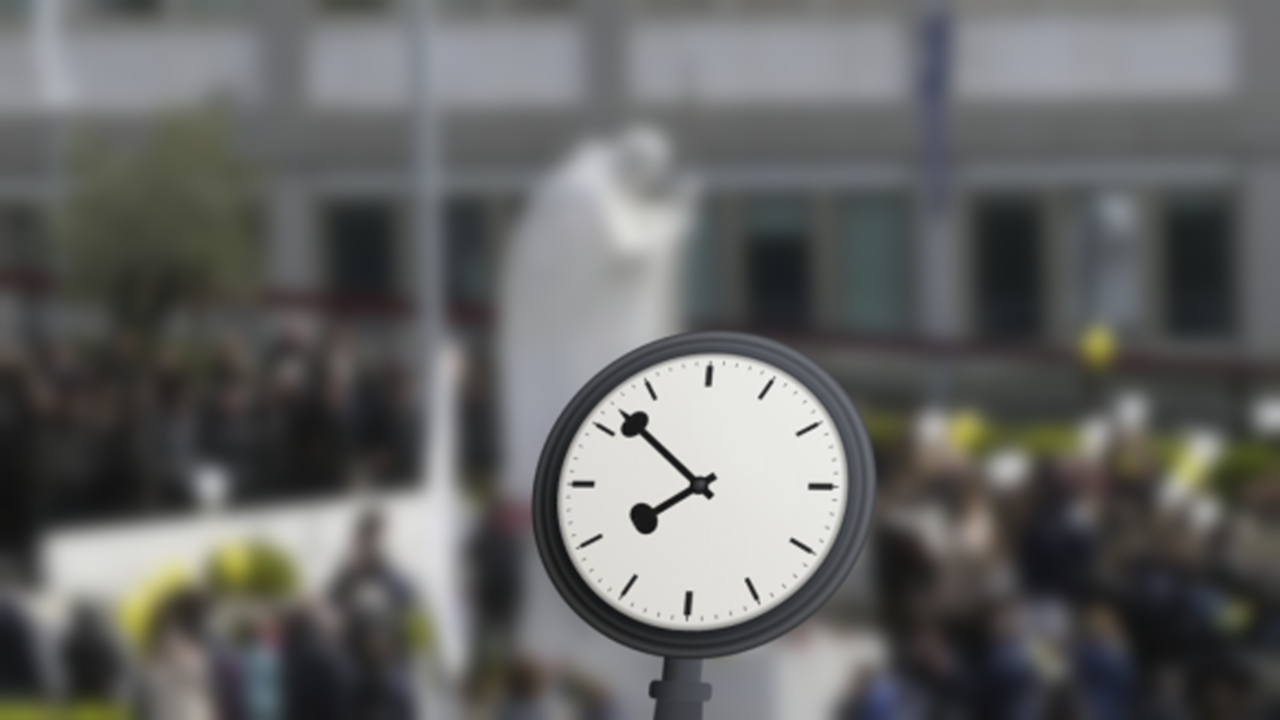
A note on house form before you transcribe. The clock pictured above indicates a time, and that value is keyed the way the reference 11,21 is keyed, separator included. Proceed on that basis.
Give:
7,52
